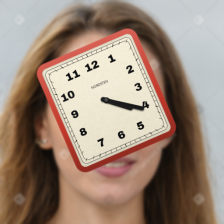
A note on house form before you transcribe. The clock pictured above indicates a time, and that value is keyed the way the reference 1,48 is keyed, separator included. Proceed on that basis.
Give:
4,21
